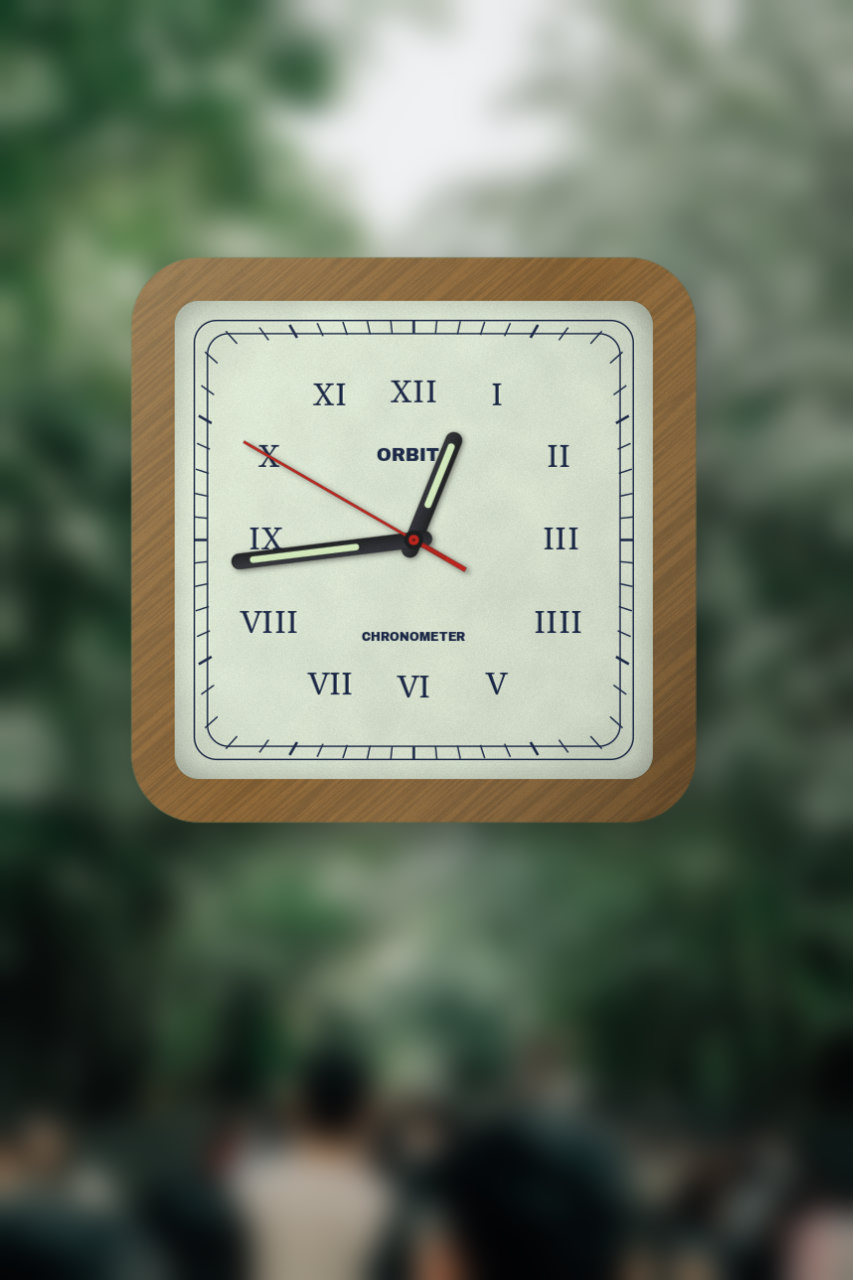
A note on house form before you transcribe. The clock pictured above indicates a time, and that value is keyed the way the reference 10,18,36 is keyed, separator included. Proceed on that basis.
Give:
12,43,50
